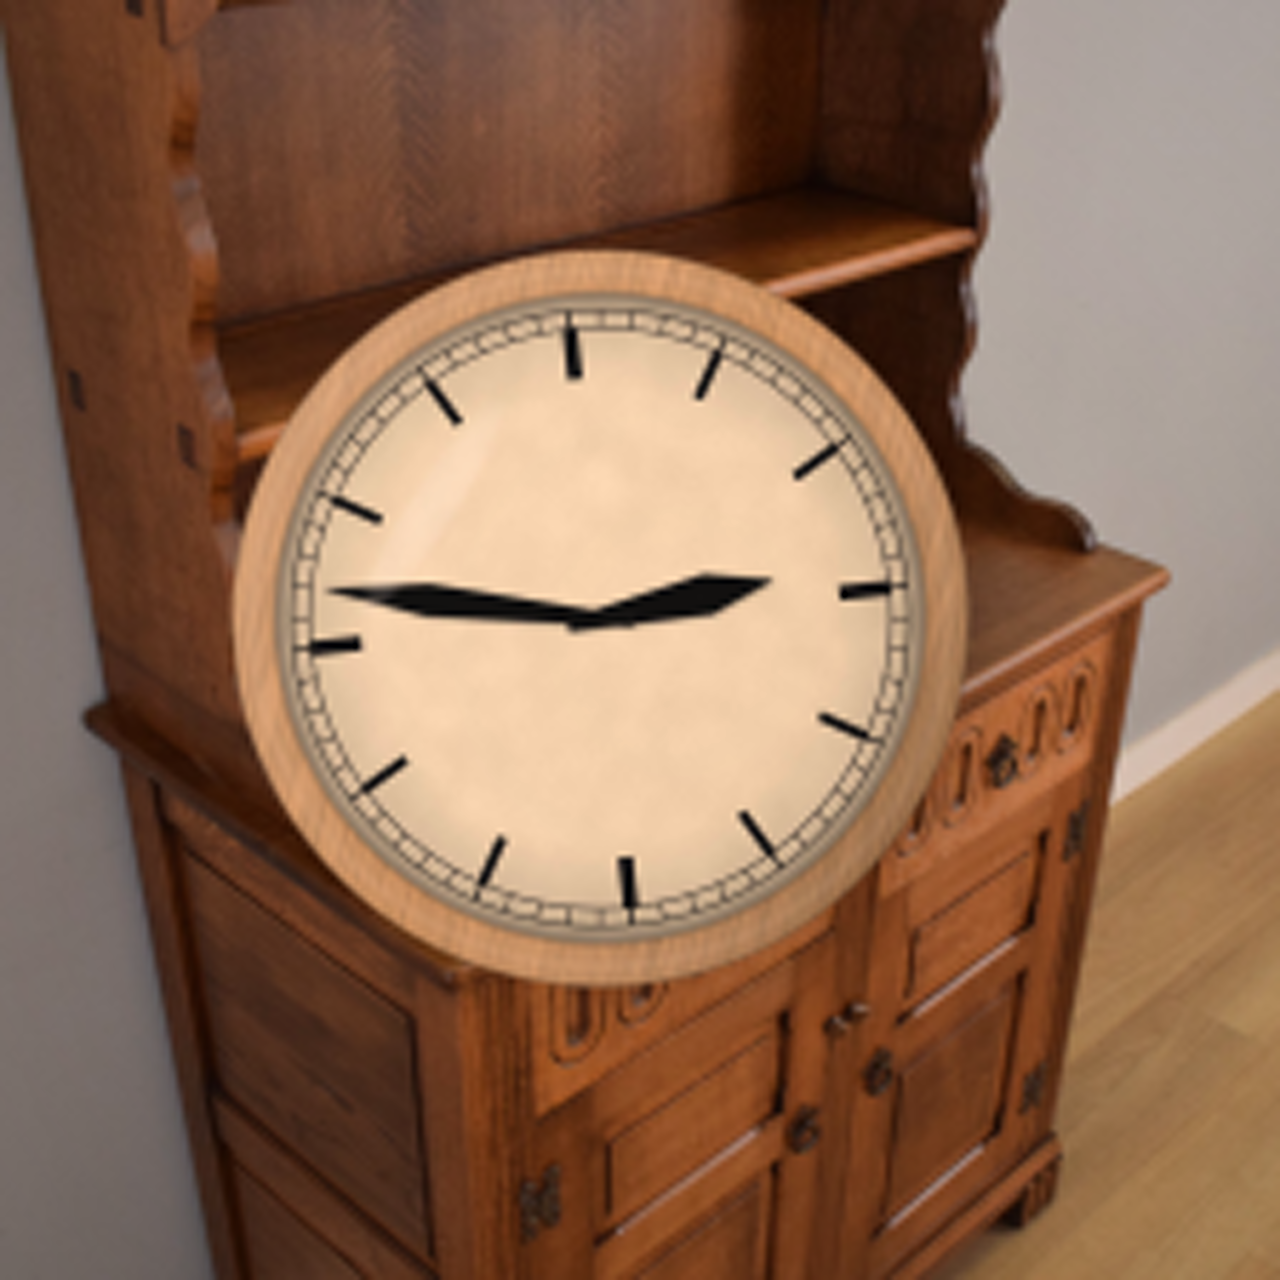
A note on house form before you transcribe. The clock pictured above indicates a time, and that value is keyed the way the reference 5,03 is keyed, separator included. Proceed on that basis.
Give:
2,47
